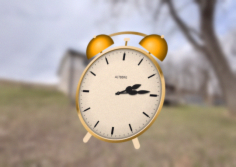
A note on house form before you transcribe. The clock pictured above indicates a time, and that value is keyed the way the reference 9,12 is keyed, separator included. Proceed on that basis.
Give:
2,14
